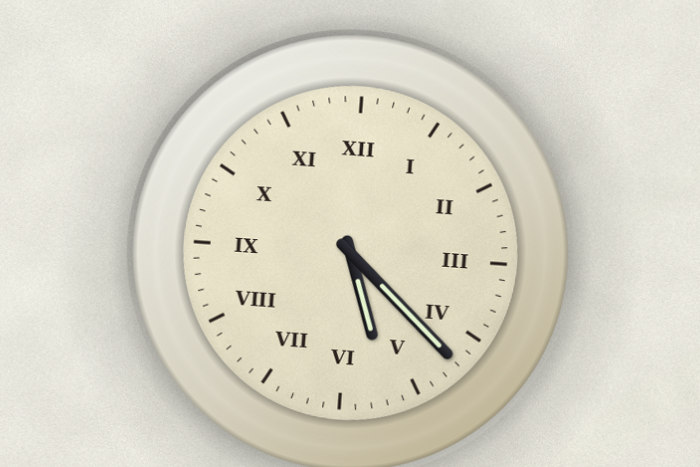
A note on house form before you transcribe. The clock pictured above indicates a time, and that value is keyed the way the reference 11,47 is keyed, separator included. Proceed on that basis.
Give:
5,22
